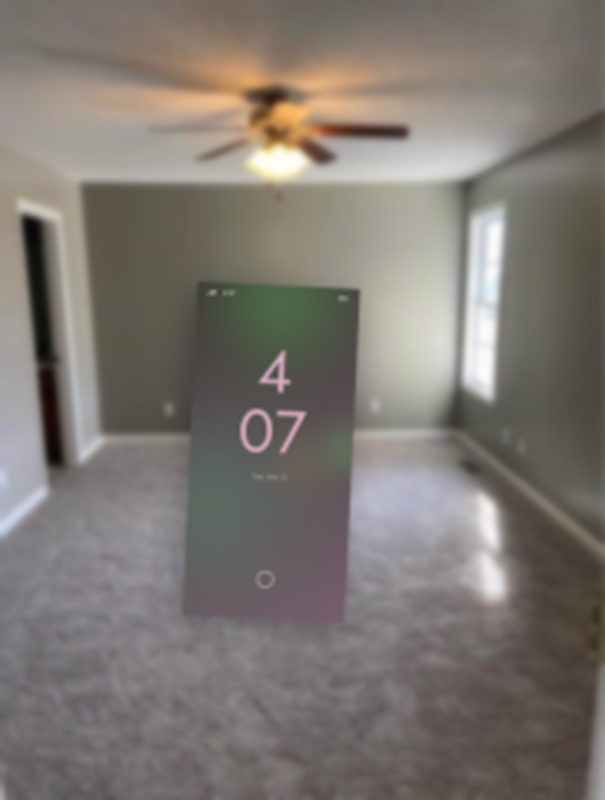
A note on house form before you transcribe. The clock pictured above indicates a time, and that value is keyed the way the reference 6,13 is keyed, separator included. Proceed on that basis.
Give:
4,07
